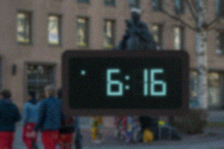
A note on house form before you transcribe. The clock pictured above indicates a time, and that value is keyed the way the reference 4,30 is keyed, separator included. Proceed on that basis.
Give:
6,16
